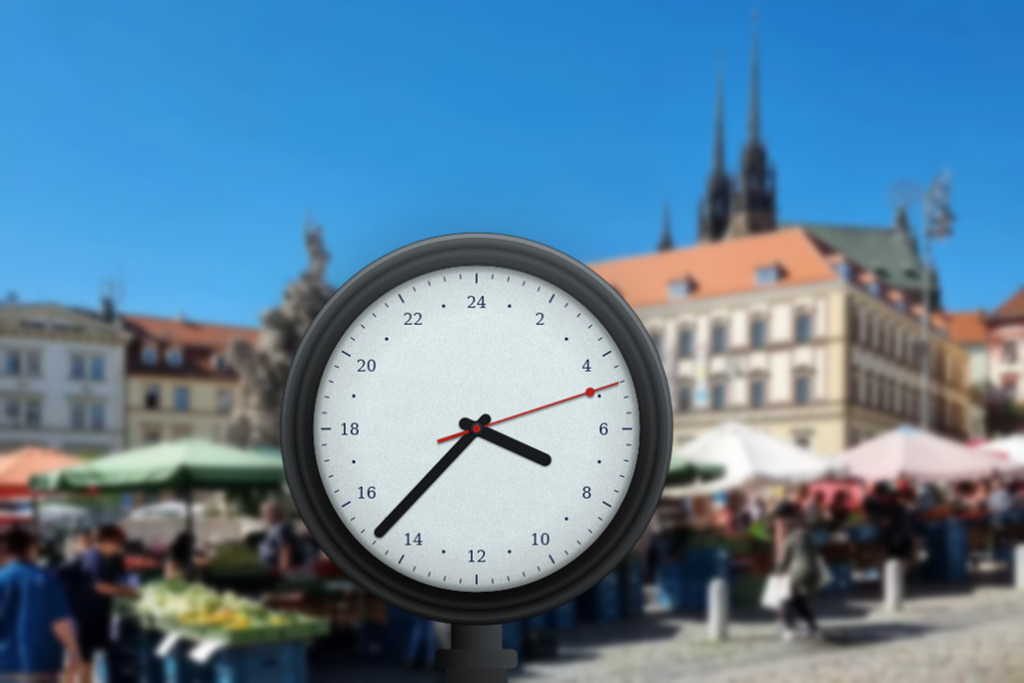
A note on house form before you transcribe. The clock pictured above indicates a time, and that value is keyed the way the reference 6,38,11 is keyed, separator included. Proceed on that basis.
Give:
7,37,12
